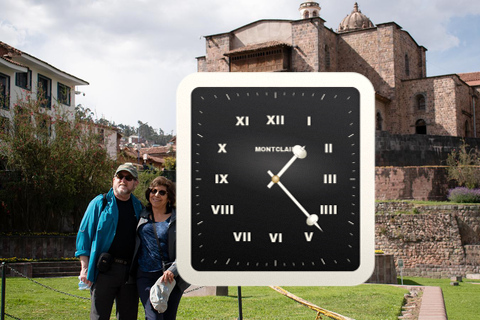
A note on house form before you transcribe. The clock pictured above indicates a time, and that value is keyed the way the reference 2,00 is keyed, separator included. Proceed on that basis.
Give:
1,23
